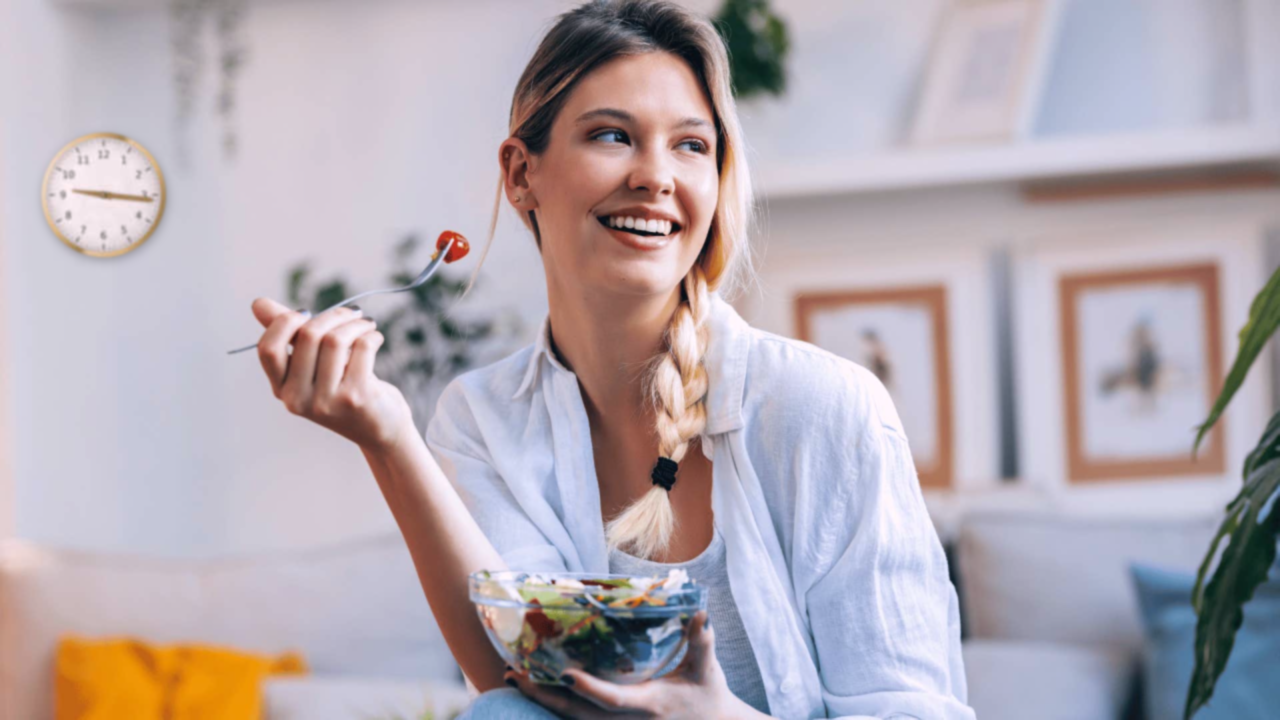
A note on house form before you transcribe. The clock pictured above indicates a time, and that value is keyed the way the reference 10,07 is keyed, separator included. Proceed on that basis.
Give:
9,16
